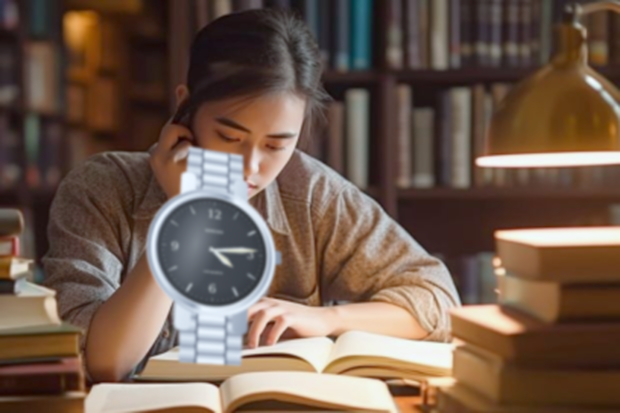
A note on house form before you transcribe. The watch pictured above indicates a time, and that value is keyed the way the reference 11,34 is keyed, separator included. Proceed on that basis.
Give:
4,14
